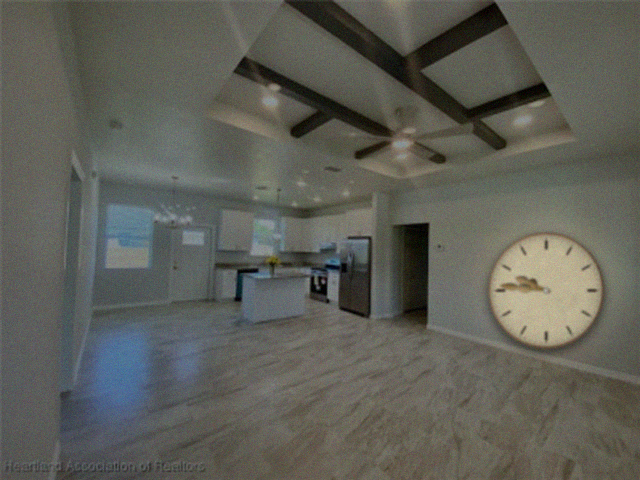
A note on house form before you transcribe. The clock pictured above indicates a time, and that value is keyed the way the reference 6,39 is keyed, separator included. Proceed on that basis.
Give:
9,46
